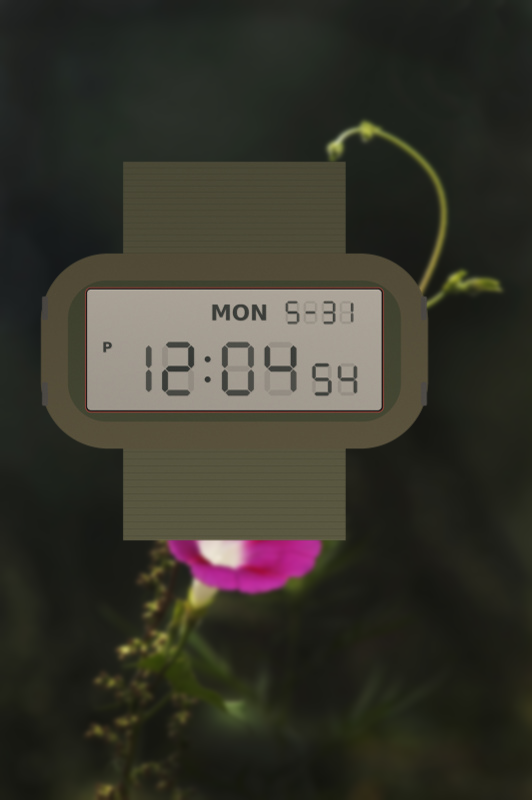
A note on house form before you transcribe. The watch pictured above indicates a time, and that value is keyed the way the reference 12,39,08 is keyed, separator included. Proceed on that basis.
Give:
12,04,54
